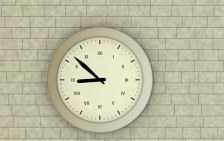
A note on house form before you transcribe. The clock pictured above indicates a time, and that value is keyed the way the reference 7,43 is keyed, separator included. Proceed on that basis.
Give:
8,52
